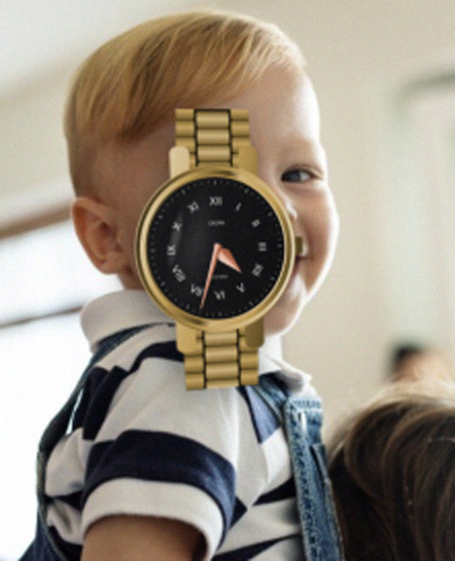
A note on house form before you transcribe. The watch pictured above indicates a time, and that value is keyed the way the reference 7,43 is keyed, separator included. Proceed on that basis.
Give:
4,33
